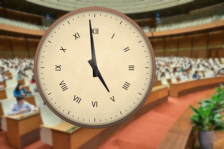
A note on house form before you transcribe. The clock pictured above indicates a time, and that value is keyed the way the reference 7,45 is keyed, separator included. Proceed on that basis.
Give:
4,59
